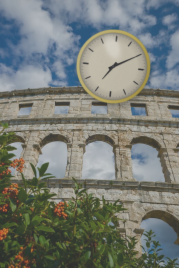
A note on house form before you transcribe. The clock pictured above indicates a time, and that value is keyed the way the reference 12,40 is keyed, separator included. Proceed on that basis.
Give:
7,10
